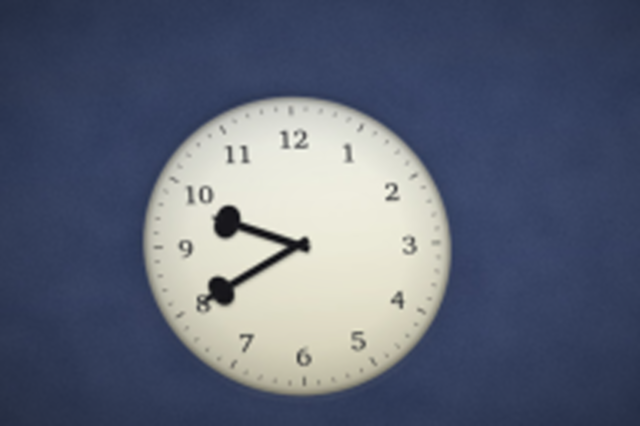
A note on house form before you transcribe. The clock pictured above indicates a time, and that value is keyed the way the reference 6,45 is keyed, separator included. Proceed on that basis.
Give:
9,40
